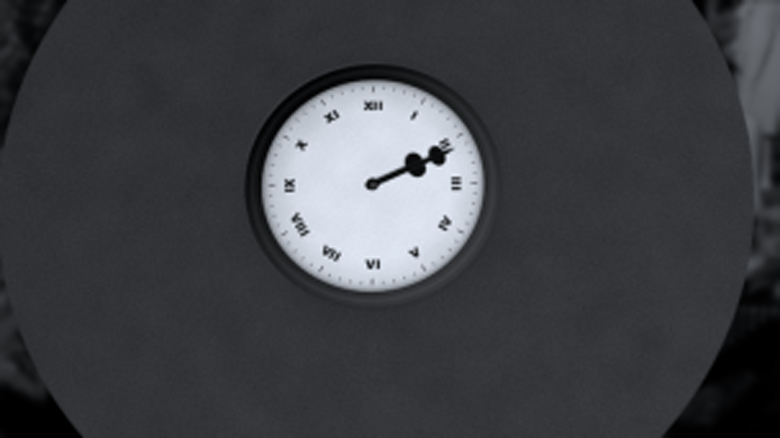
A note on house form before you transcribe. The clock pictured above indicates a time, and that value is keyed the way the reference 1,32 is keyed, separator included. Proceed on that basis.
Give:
2,11
